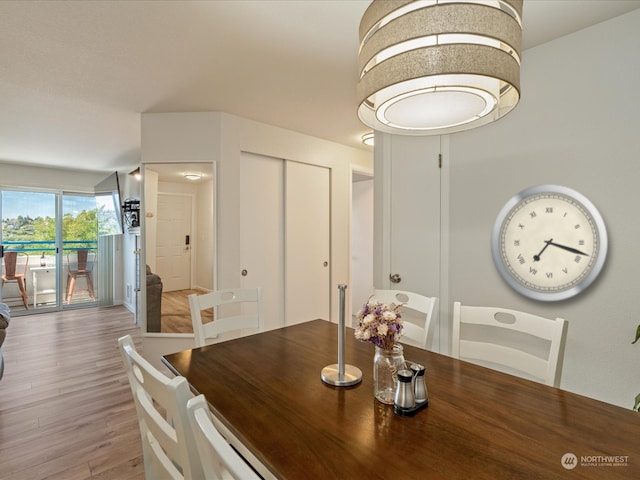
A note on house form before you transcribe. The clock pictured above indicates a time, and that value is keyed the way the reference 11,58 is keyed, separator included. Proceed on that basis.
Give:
7,18
